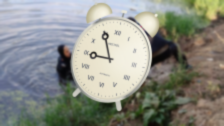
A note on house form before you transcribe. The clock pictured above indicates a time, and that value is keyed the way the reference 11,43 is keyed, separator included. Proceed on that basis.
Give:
8,55
